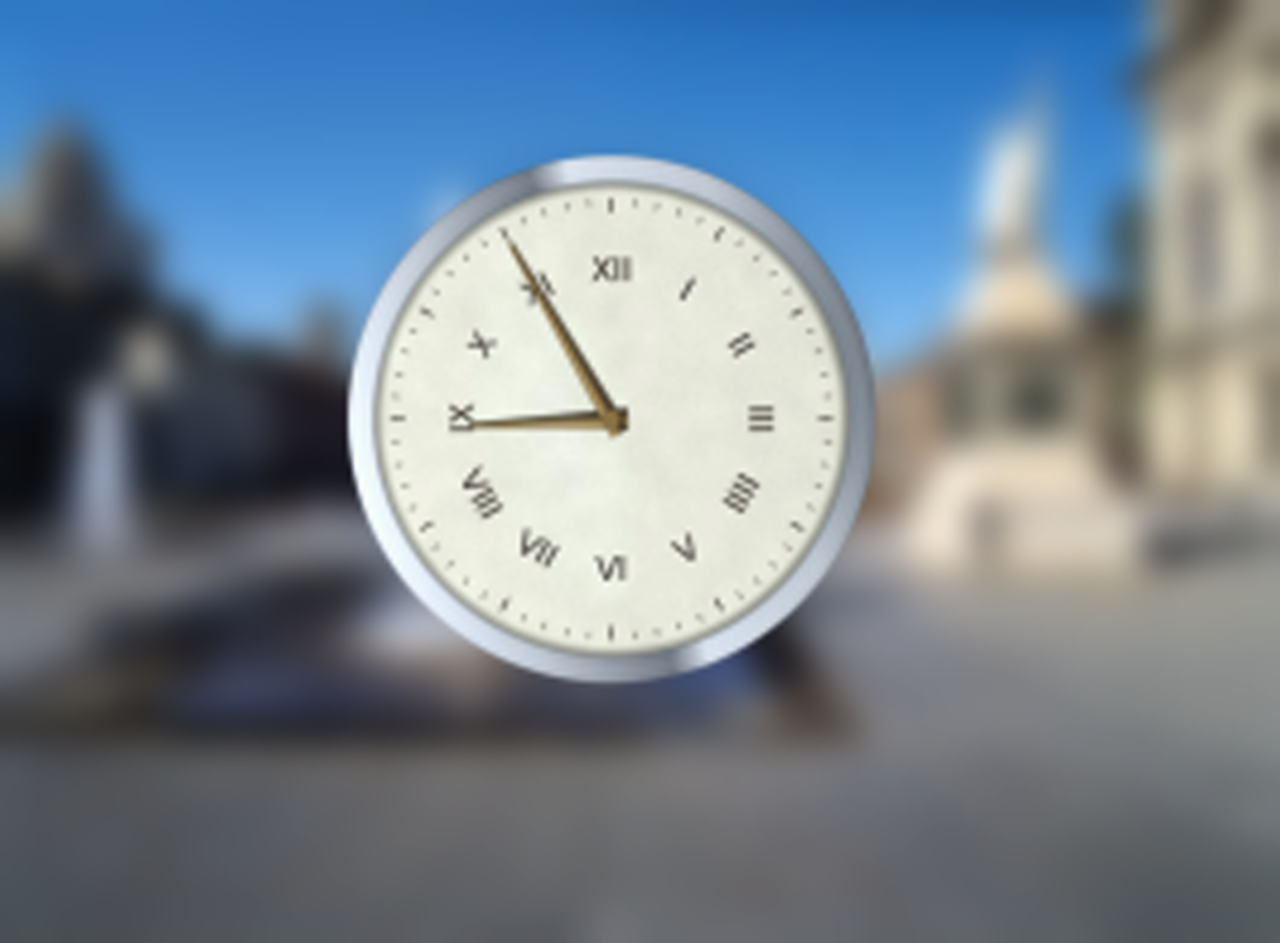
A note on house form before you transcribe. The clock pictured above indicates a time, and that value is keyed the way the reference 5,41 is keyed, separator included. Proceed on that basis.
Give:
8,55
